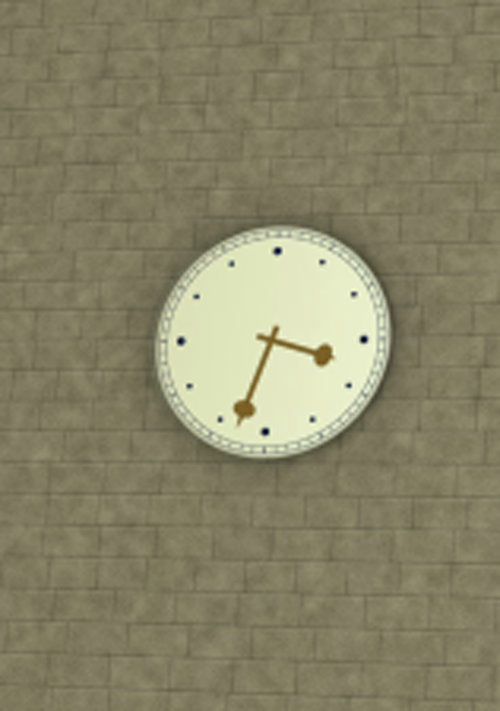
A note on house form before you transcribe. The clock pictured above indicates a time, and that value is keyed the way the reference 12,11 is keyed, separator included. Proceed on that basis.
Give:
3,33
